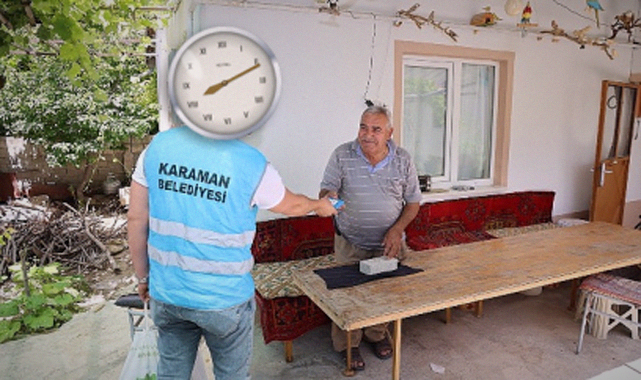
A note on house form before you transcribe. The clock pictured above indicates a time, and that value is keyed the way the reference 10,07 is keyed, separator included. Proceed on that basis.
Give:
8,11
